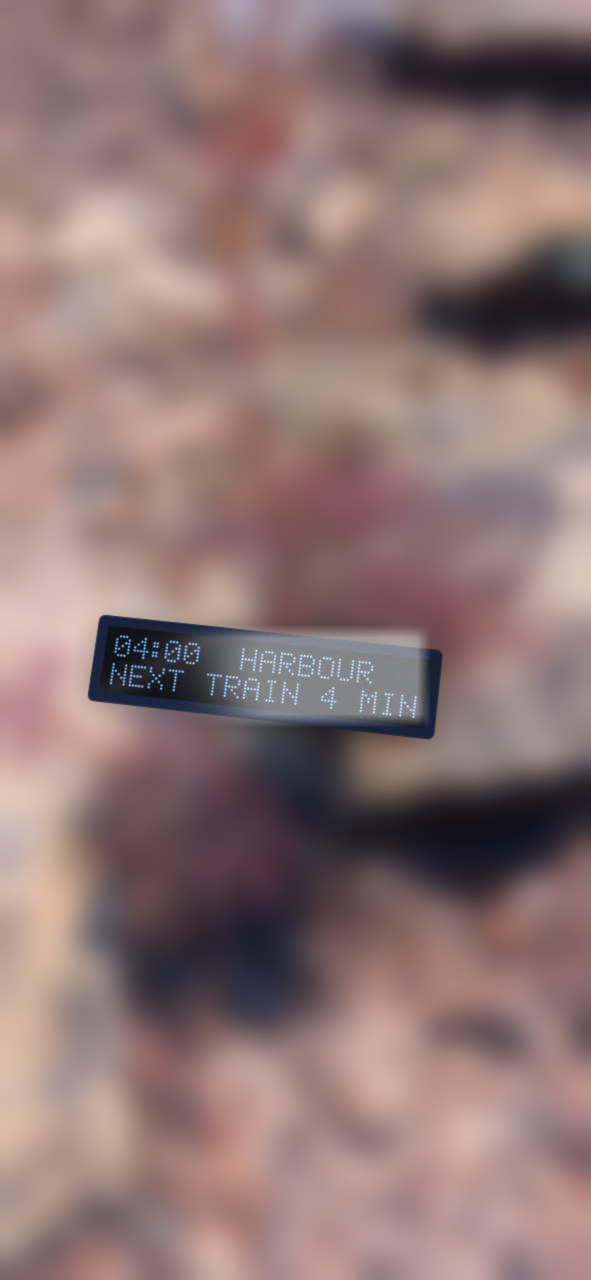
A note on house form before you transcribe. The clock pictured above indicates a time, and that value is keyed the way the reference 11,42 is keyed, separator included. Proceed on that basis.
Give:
4,00
